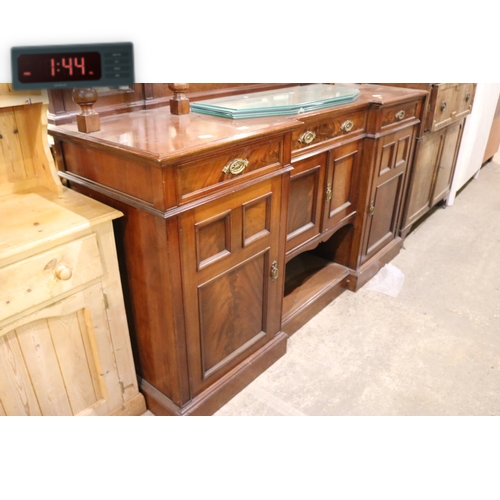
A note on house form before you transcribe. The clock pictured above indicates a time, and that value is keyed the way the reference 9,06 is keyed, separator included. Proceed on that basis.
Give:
1,44
